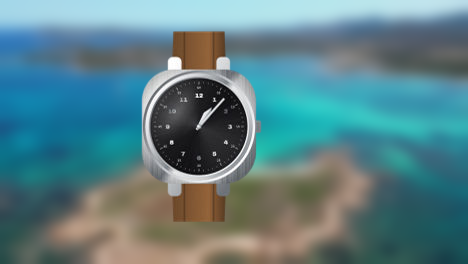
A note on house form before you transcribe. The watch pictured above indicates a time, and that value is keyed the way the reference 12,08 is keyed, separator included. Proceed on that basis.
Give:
1,07
